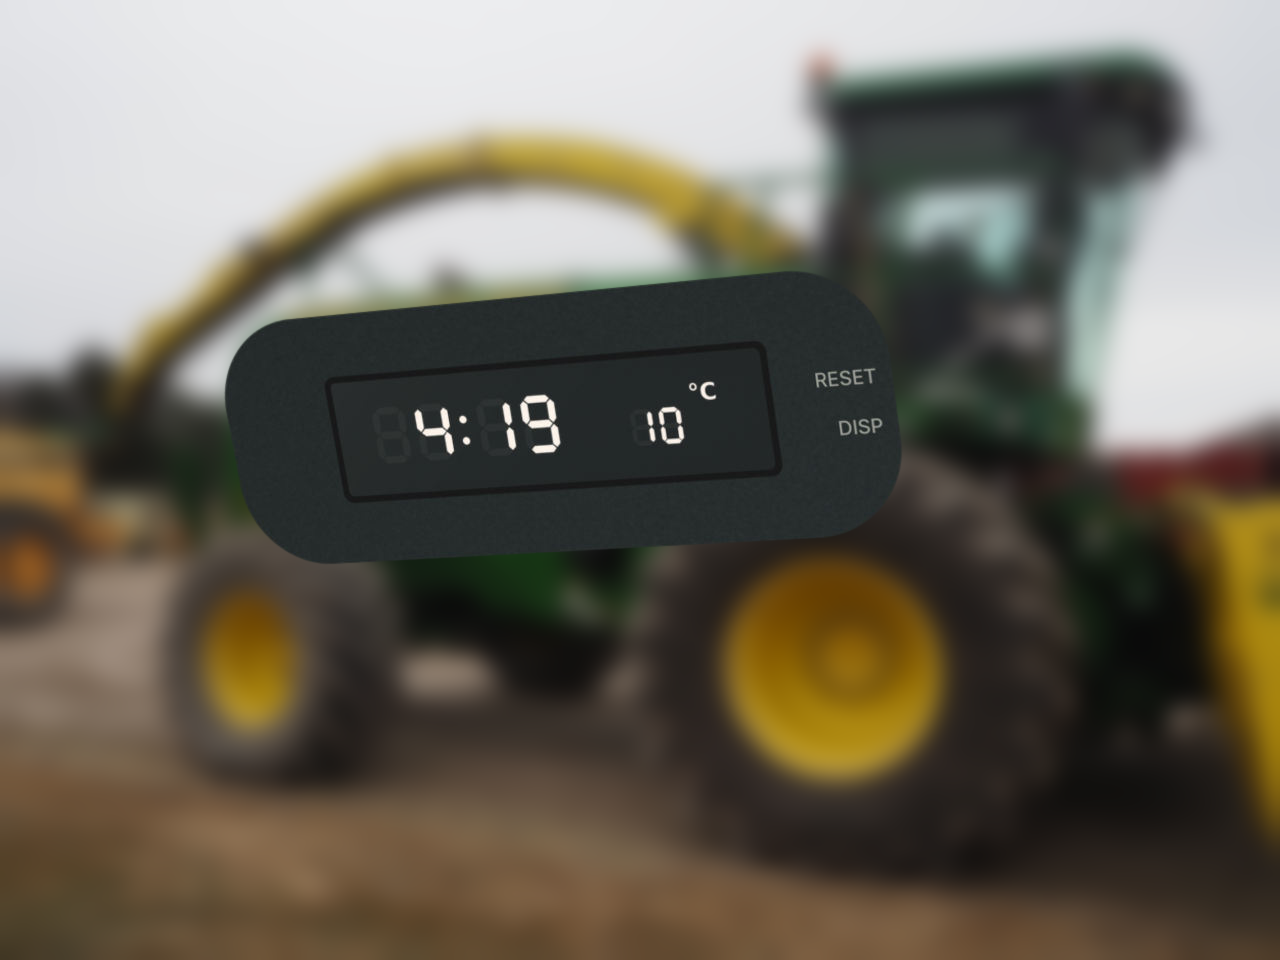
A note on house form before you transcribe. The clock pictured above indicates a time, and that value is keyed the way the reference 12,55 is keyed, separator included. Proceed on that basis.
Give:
4,19
